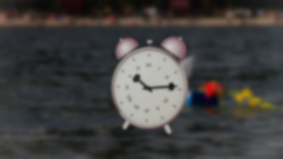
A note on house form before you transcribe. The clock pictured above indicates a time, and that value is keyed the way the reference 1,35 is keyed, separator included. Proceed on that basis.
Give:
10,14
